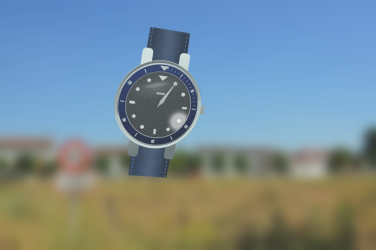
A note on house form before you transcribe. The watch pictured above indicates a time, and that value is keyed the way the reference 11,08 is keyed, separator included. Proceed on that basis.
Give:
1,05
